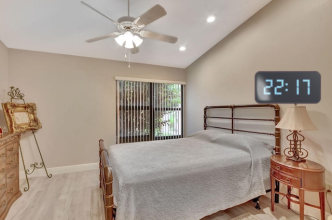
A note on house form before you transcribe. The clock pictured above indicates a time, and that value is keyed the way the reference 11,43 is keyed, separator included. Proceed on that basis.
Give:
22,17
